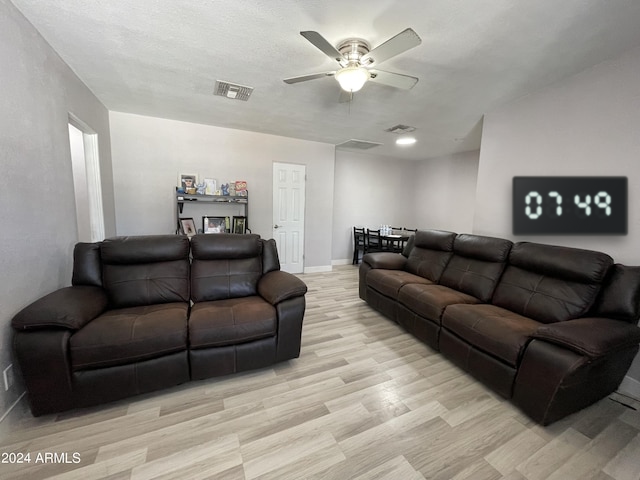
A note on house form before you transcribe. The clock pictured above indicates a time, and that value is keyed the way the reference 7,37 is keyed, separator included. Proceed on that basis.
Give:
7,49
